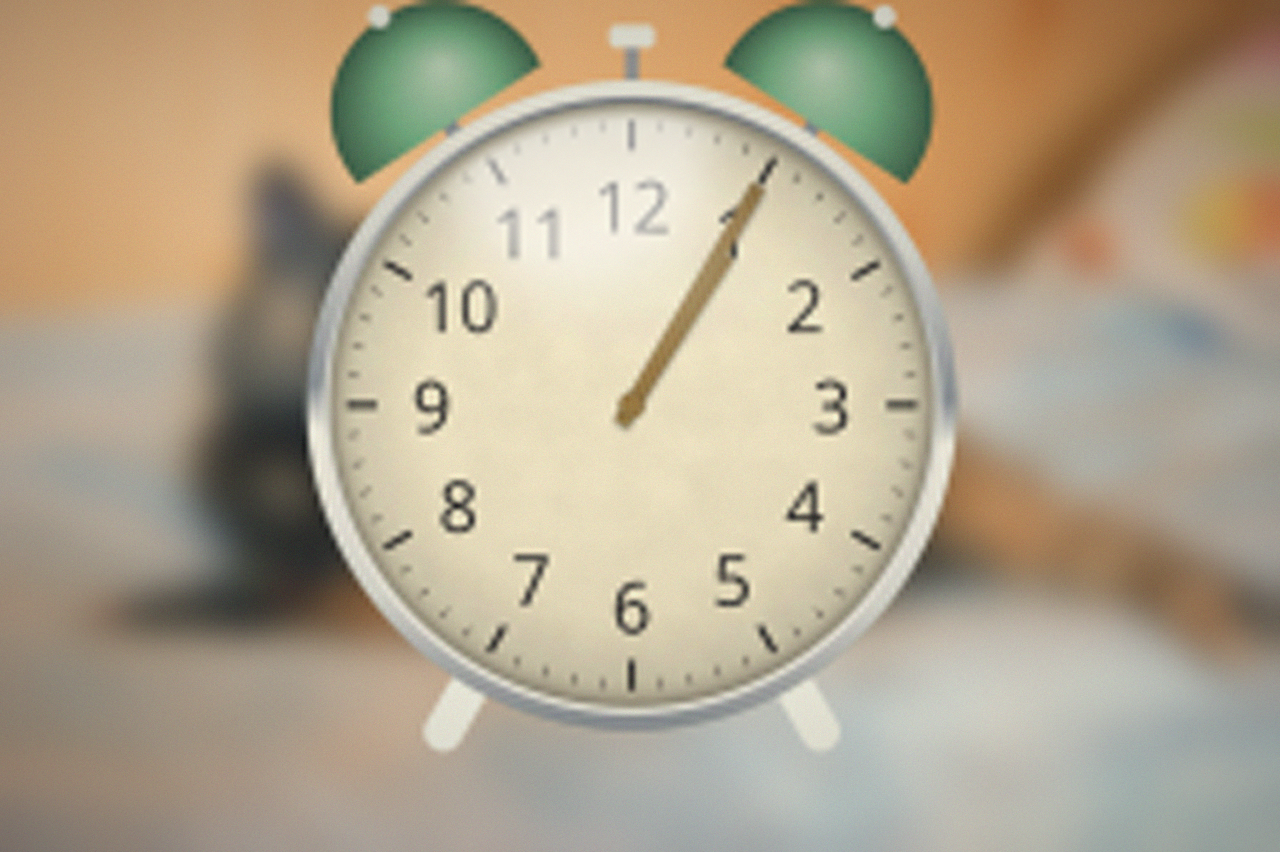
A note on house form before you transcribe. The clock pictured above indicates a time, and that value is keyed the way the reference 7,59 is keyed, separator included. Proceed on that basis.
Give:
1,05
